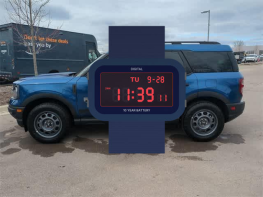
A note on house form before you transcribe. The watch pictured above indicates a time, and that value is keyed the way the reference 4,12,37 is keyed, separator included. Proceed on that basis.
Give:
11,39,11
